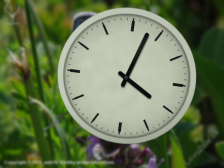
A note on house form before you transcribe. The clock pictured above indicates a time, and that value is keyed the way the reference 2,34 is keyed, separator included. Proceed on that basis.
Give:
4,03
